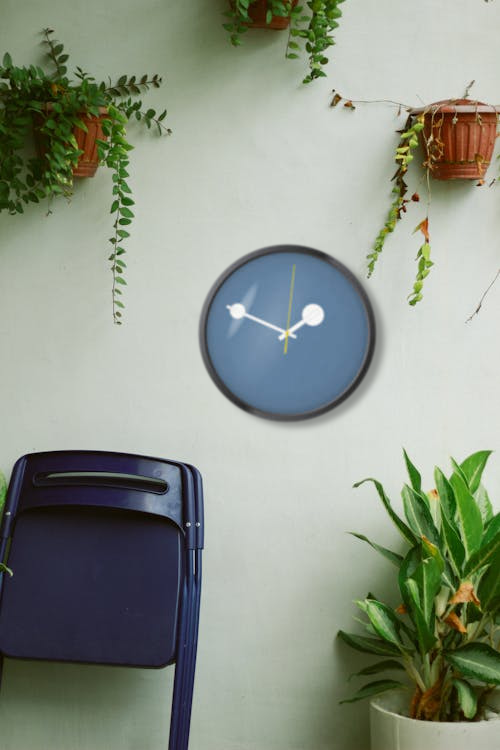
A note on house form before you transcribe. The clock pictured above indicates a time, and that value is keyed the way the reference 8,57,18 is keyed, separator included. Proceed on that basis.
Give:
1,49,01
